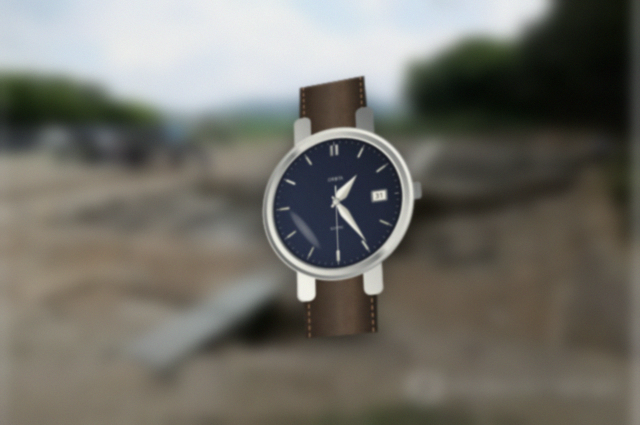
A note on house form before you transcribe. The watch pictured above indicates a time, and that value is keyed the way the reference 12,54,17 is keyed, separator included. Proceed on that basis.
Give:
1,24,30
